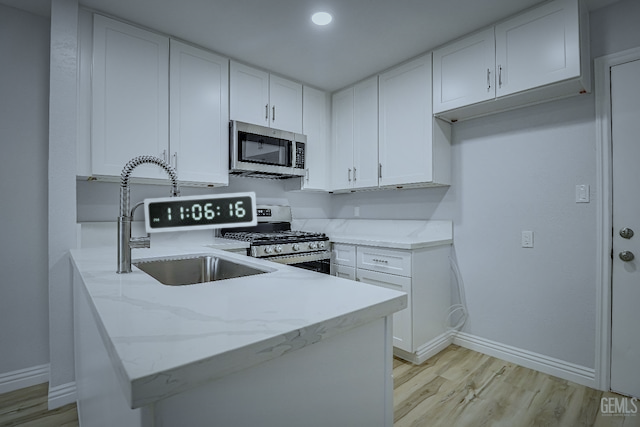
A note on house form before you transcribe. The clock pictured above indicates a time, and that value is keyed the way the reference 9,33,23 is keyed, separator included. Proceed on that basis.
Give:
11,06,16
